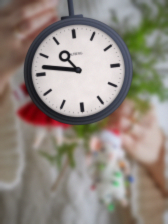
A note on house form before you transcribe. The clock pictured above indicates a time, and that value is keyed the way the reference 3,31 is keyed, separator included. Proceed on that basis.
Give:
10,47
